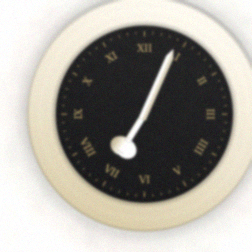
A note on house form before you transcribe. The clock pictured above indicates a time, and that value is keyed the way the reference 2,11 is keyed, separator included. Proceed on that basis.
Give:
7,04
